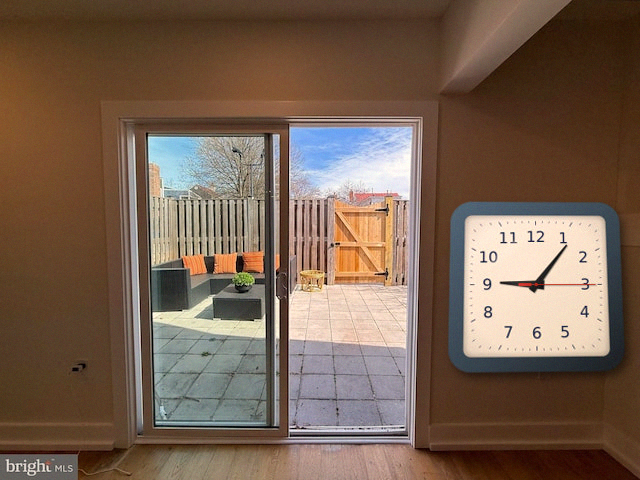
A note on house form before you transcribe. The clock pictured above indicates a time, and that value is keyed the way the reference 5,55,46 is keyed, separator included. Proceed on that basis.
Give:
9,06,15
